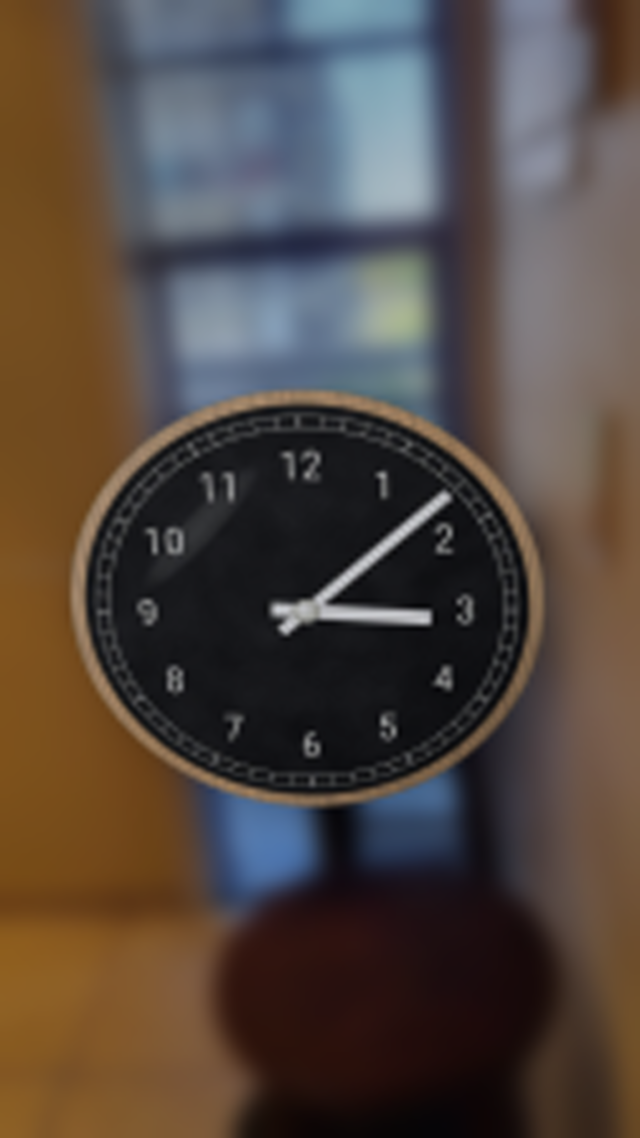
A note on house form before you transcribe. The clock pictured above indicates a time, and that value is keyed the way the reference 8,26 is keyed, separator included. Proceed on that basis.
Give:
3,08
